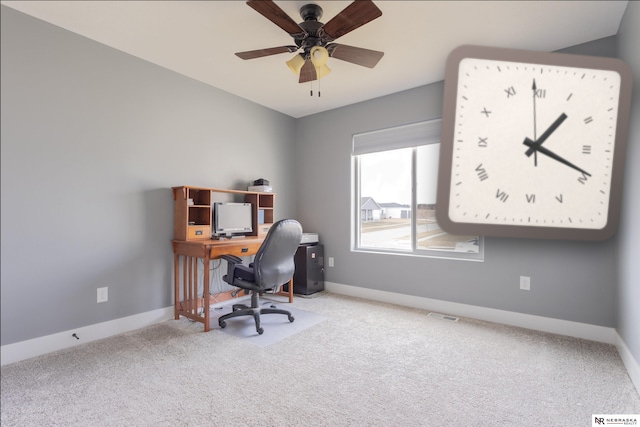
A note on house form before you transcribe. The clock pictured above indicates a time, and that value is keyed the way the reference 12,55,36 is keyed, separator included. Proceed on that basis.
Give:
1,18,59
